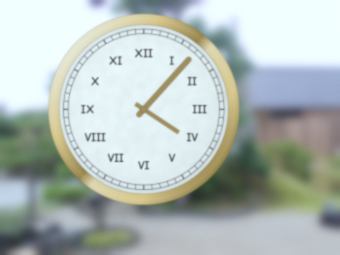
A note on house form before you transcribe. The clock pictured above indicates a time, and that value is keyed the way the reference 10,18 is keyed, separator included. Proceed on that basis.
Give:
4,07
